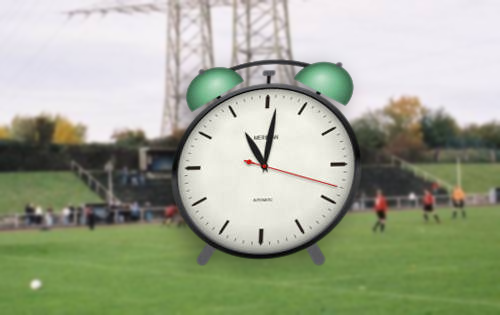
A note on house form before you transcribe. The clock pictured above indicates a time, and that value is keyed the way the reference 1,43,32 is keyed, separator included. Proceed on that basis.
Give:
11,01,18
